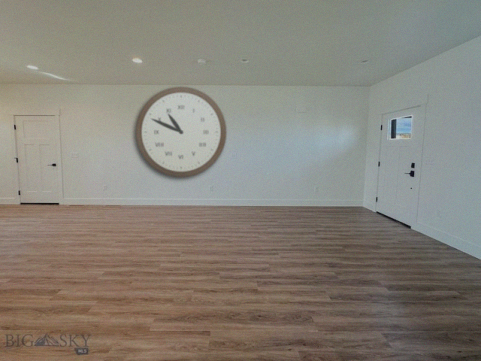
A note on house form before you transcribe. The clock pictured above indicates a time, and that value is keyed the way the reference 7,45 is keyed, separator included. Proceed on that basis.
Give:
10,49
